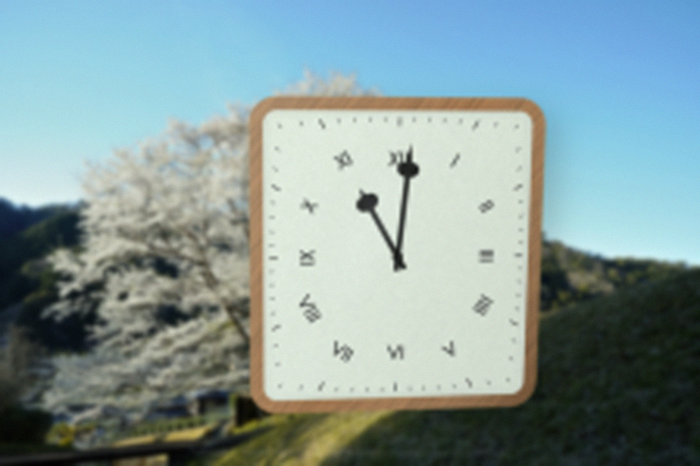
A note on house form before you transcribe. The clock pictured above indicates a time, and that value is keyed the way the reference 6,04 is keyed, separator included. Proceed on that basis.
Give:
11,01
